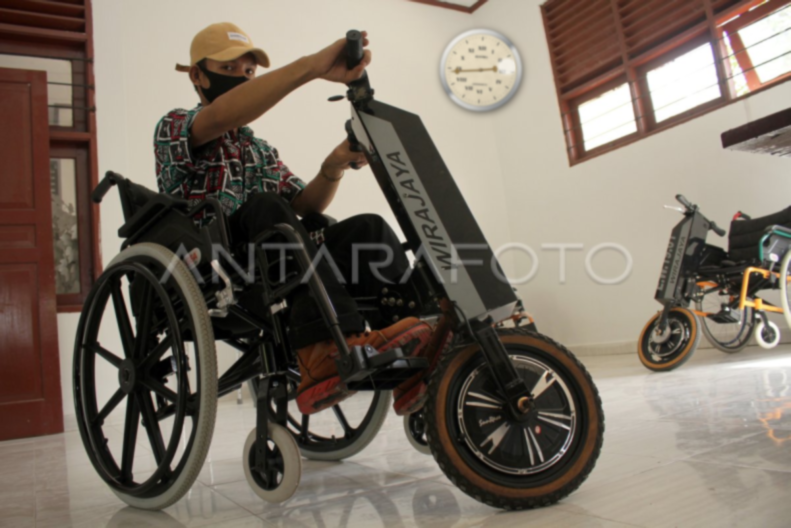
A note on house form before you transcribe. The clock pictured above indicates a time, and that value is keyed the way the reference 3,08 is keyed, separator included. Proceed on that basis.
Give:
2,44
